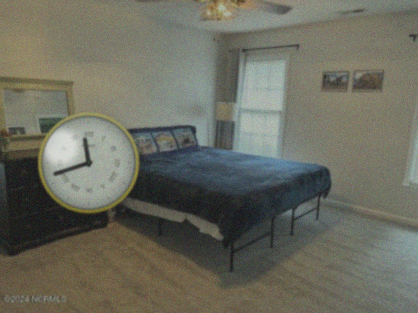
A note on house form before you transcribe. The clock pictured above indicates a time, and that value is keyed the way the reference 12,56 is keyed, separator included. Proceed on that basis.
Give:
11,42
